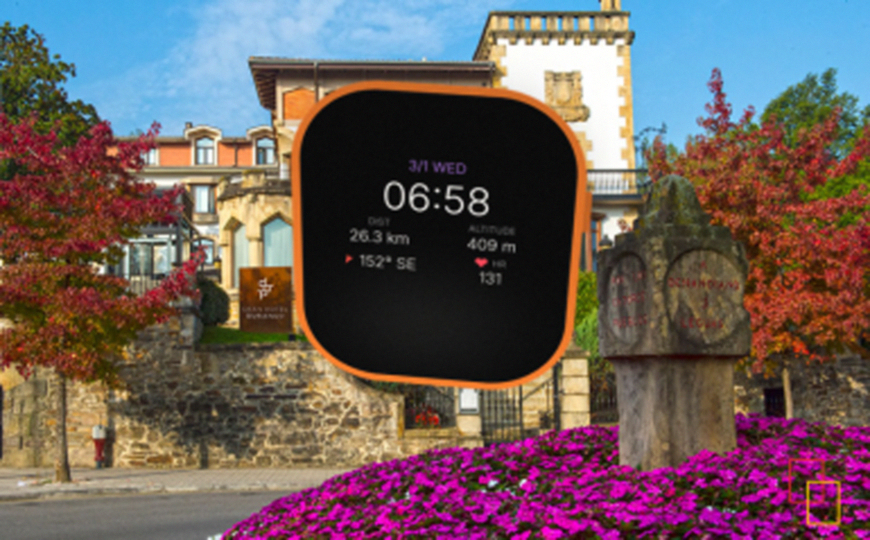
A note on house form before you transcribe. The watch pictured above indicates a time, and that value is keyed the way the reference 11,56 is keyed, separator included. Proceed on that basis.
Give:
6,58
